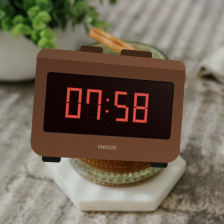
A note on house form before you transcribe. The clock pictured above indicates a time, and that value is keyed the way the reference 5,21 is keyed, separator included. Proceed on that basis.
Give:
7,58
